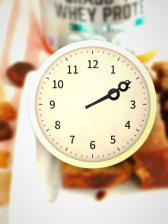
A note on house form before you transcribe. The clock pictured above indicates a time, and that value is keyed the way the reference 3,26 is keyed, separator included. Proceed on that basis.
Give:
2,10
